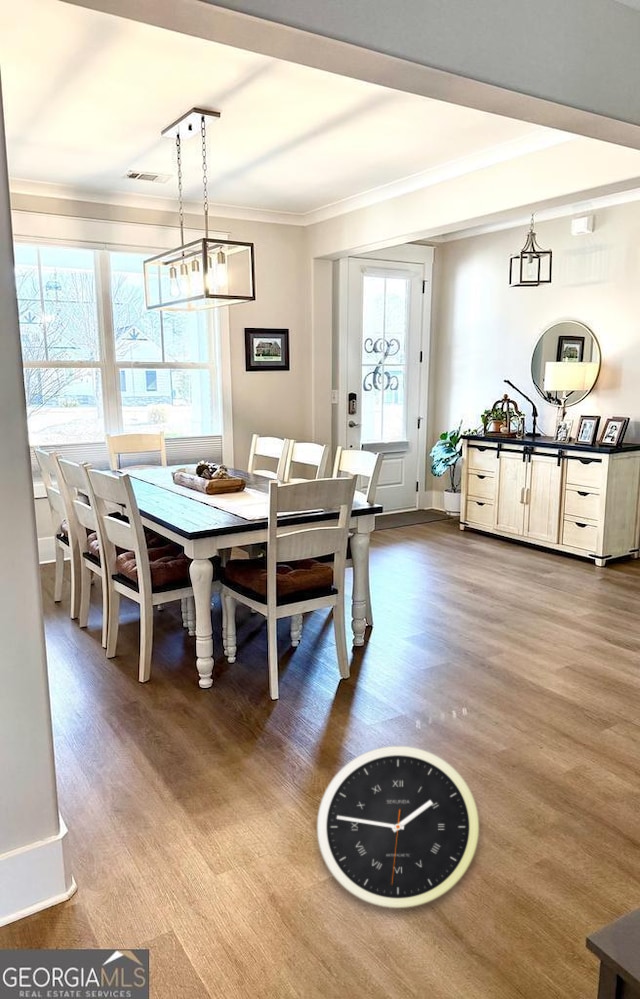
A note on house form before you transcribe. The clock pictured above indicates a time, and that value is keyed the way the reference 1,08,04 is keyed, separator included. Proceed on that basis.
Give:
1,46,31
